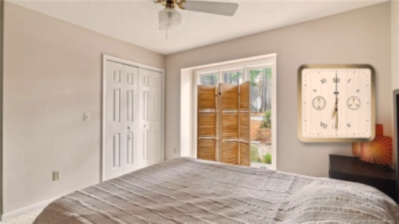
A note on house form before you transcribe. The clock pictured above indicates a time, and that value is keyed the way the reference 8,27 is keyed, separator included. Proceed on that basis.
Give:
6,30
